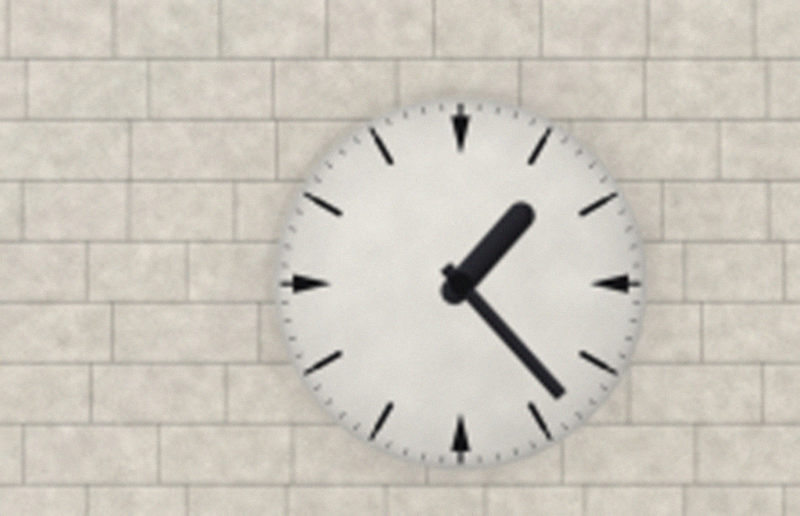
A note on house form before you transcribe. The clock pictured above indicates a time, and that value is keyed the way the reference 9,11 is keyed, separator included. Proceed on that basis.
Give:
1,23
